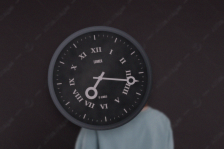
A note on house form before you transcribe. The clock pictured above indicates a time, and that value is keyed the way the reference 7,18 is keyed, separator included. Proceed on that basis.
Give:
7,17
